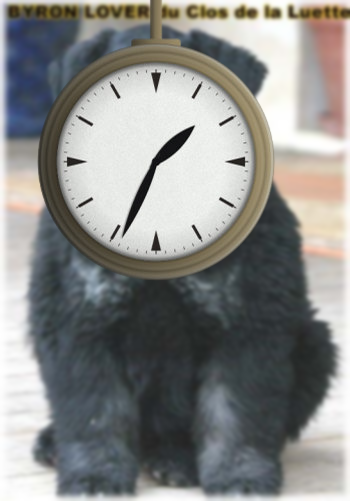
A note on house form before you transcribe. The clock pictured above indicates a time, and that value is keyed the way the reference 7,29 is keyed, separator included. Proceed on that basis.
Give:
1,34
